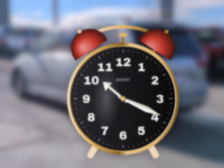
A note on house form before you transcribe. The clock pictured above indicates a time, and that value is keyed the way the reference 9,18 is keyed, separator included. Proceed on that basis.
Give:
10,19
